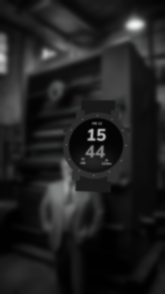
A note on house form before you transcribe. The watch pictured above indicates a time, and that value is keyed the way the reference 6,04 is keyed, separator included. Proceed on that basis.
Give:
15,44
